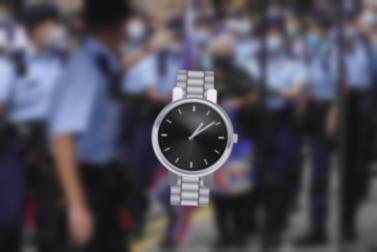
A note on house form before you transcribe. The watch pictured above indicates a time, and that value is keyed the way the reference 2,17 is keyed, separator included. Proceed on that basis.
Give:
1,09
